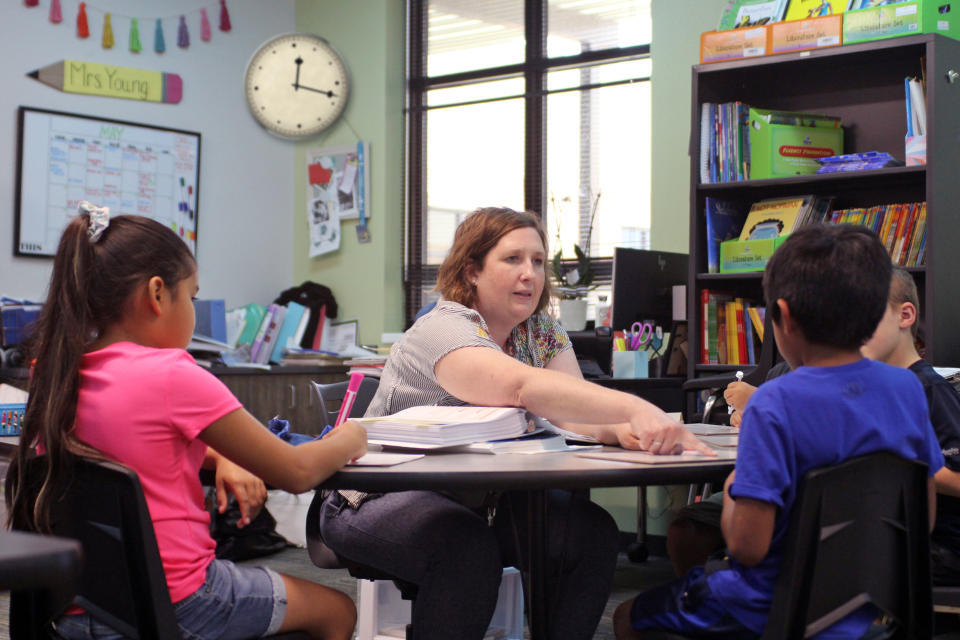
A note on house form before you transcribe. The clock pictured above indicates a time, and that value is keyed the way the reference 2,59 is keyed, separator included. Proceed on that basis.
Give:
12,18
